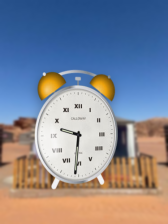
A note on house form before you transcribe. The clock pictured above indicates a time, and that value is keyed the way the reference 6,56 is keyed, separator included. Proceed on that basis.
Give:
9,31
